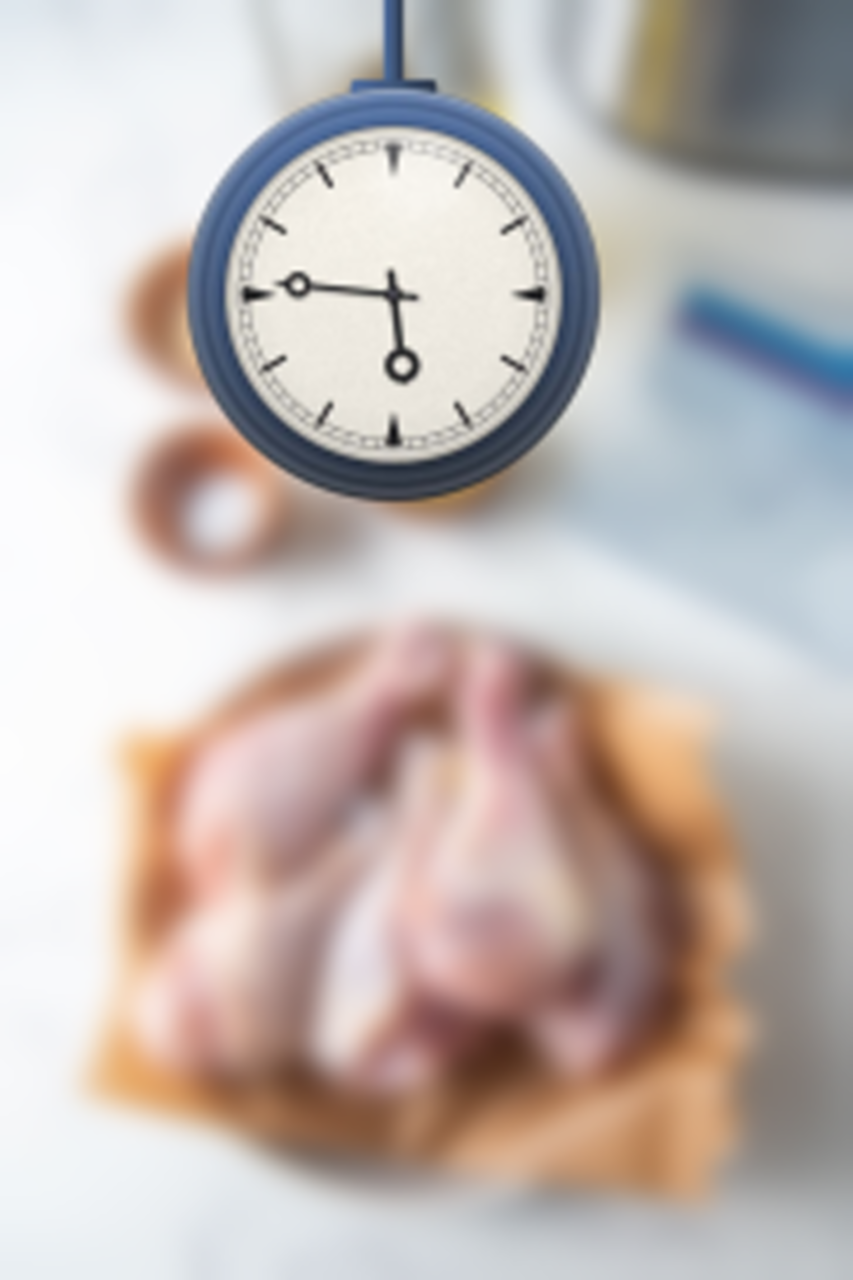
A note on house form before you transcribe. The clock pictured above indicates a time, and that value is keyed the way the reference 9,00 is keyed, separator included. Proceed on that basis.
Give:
5,46
